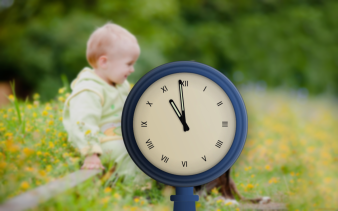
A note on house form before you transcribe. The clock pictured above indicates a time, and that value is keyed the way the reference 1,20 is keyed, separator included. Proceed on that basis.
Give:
10,59
